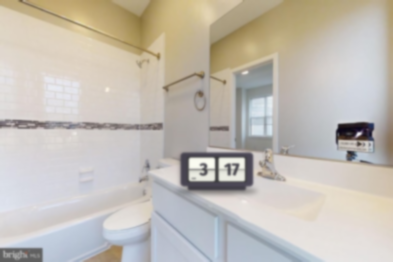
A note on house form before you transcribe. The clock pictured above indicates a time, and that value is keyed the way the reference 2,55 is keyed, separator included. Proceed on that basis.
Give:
3,17
